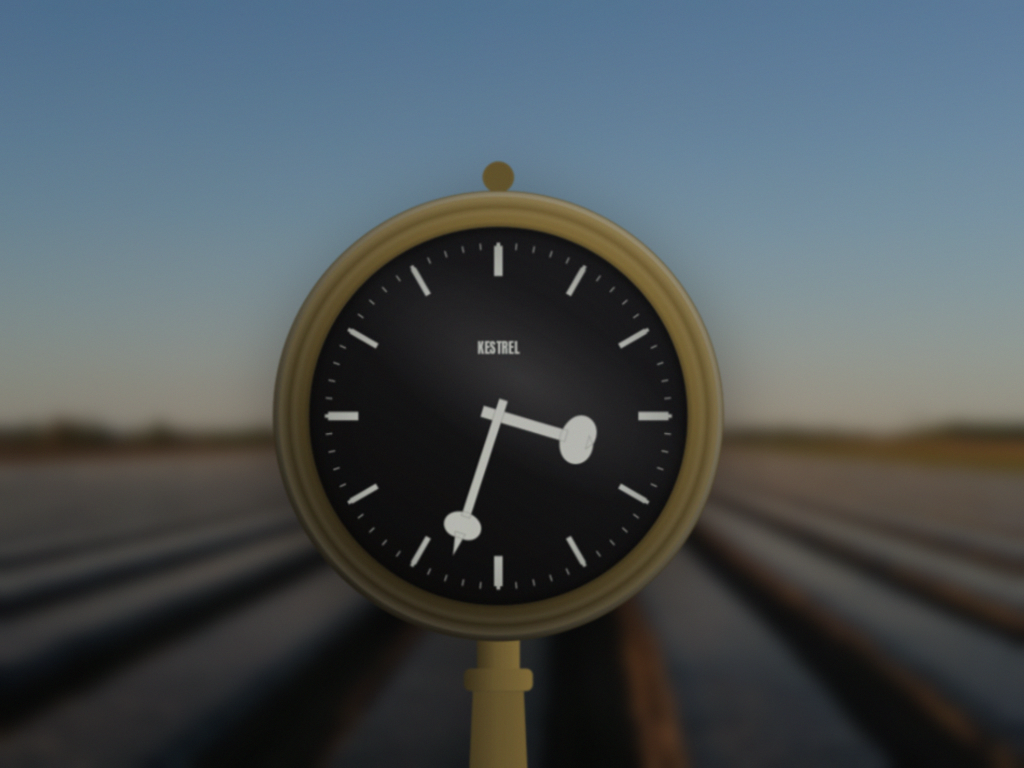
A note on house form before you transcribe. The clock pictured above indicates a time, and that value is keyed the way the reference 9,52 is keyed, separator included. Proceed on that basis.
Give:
3,33
